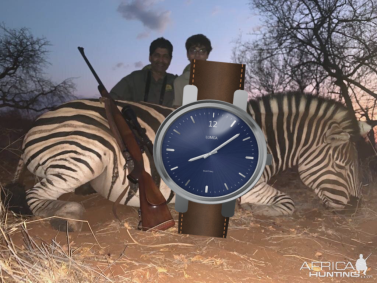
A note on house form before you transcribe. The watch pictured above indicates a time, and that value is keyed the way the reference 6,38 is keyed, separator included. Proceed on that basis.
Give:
8,08
